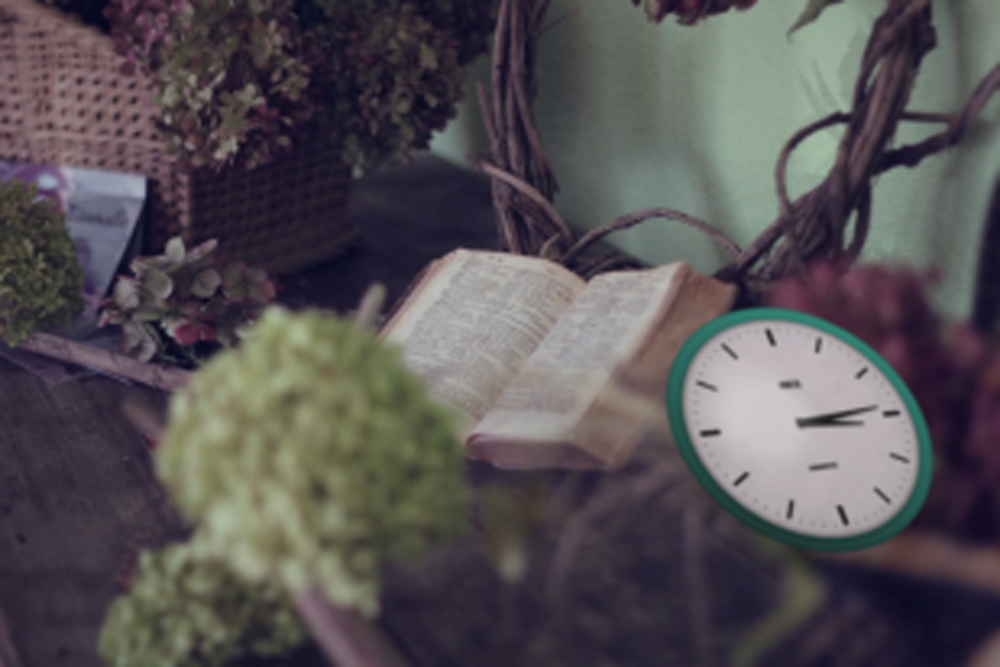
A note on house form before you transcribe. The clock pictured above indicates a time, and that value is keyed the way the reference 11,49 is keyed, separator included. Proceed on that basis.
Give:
3,14
